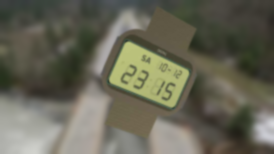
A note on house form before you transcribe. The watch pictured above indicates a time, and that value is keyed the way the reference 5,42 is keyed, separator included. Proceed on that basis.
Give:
23,15
